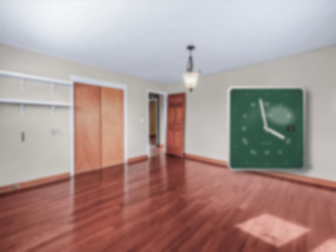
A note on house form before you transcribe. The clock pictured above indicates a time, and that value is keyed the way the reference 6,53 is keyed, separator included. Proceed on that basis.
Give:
3,58
